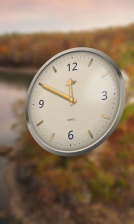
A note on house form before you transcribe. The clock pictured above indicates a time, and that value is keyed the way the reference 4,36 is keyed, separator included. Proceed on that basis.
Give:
11,50
